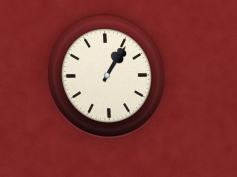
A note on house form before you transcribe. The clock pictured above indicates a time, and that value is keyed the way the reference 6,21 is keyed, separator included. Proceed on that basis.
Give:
1,06
